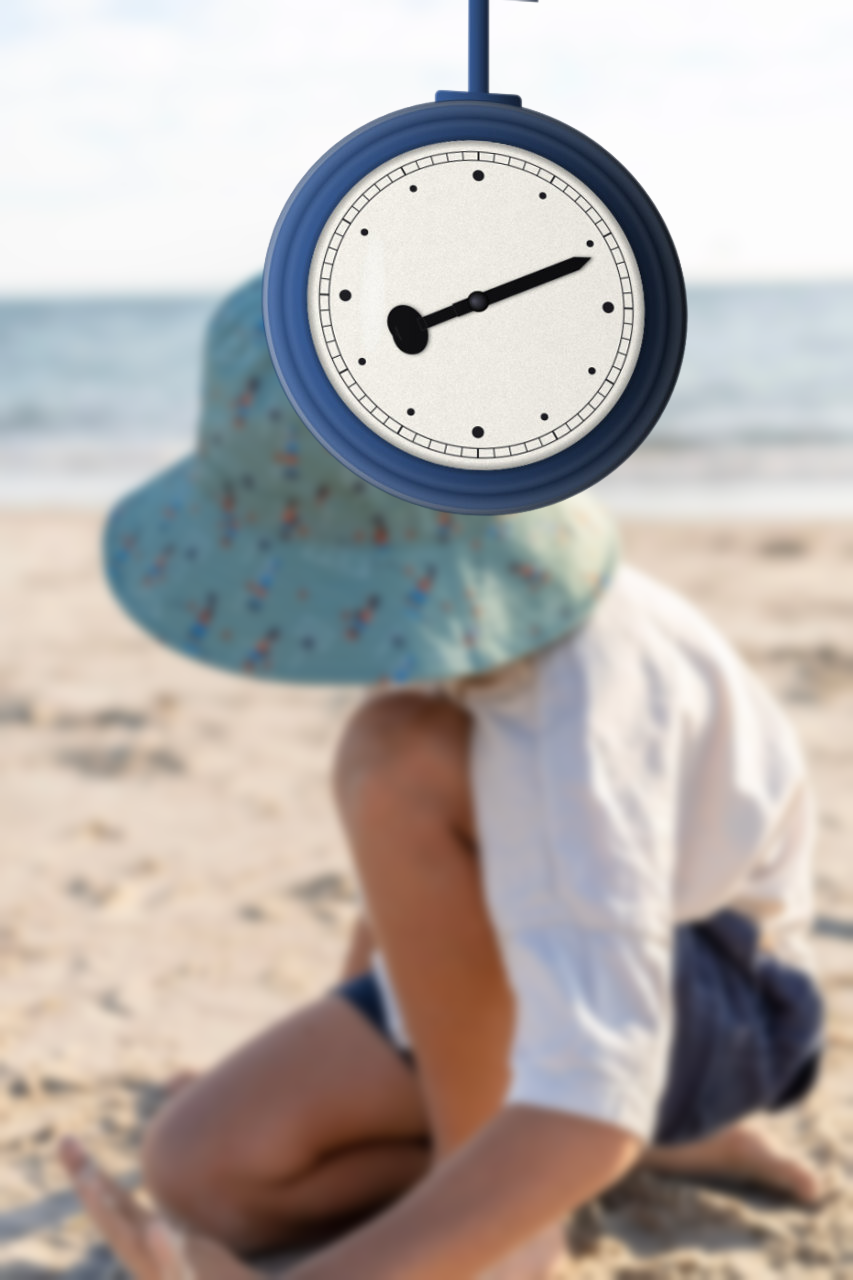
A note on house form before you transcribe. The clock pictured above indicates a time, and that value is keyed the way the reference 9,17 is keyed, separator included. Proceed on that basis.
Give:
8,11
